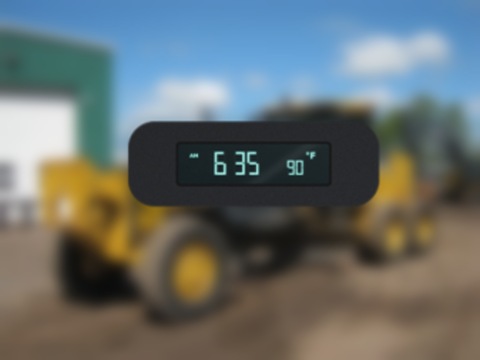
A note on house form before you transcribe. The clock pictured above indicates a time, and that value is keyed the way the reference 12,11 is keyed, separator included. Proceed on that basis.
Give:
6,35
